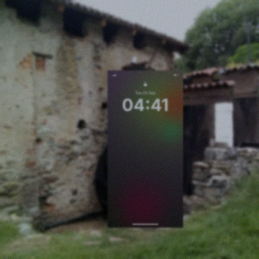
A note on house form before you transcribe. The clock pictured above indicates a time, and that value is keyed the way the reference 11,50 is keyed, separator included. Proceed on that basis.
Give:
4,41
